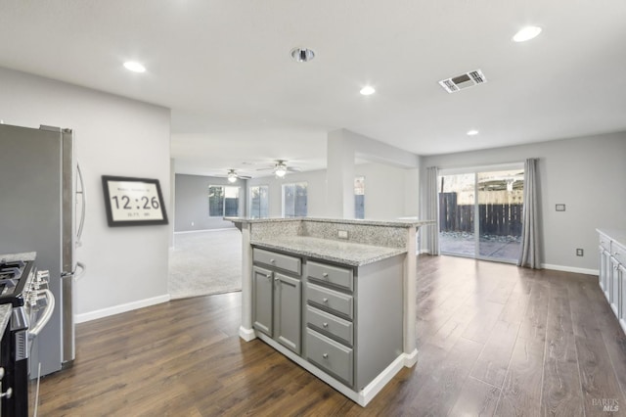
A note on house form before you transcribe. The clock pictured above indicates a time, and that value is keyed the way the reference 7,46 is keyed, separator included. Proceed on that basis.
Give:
12,26
